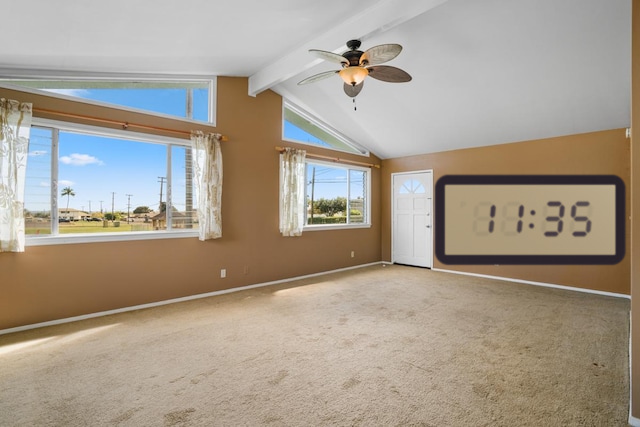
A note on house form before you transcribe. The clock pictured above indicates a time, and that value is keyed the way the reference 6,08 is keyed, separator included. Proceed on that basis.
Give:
11,35
